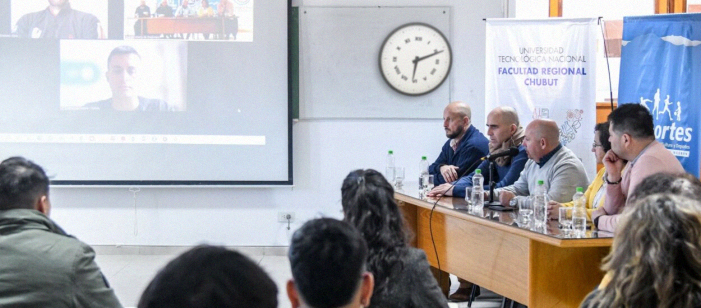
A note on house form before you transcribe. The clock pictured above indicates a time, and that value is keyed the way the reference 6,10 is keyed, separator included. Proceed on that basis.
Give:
6,11
